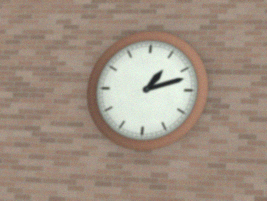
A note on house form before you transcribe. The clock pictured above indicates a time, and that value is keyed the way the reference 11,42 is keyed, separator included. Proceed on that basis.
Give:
1,12
